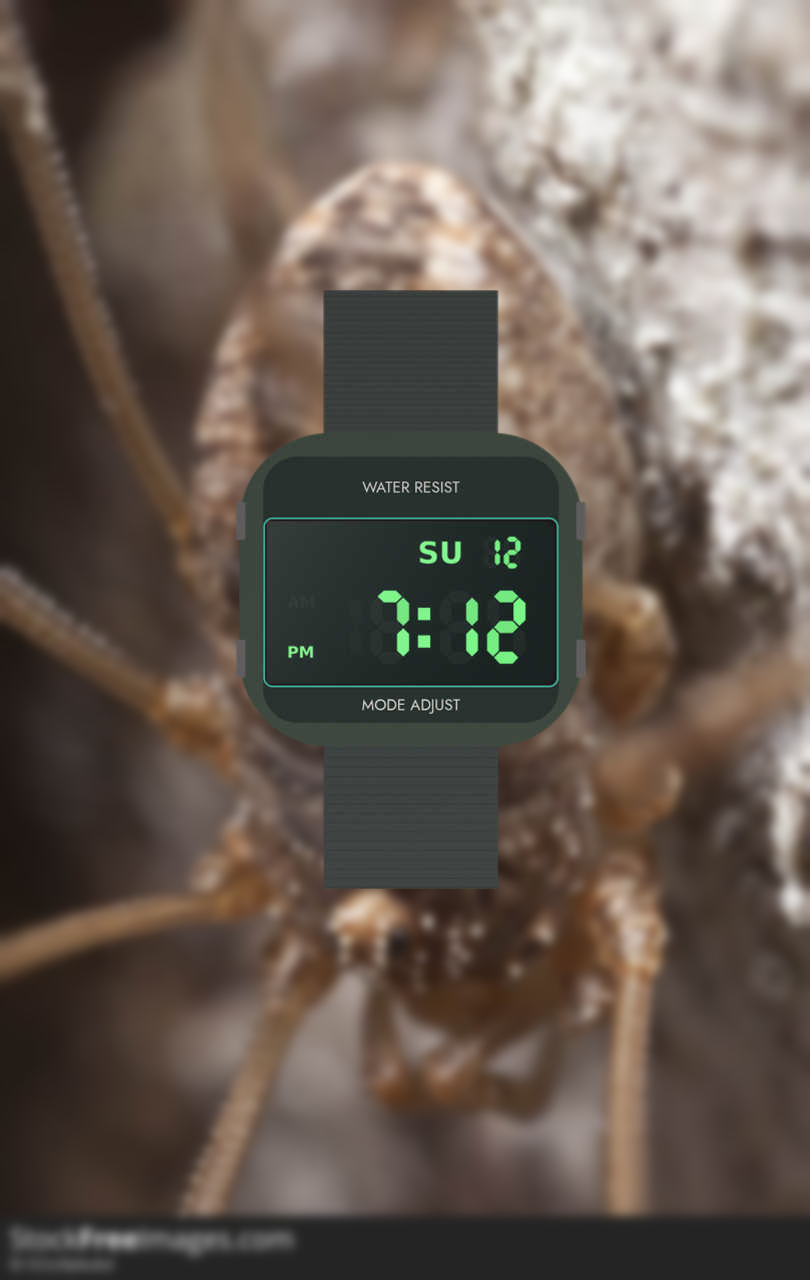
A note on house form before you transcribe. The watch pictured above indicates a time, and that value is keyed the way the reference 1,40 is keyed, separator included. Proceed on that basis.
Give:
7,12
